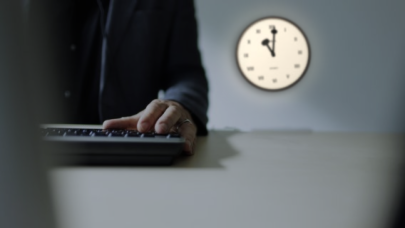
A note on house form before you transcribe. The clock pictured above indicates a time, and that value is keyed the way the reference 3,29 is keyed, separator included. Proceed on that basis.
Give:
11,01
